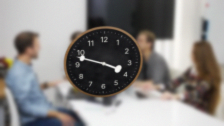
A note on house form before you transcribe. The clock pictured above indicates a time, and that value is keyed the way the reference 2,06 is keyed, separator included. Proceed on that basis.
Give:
3,48
